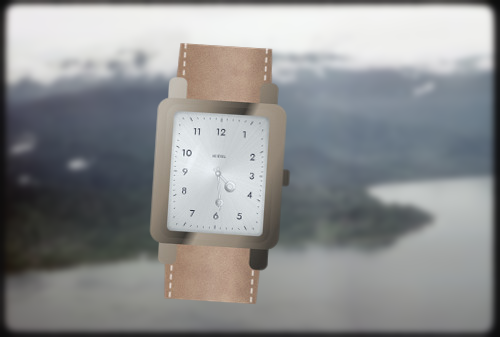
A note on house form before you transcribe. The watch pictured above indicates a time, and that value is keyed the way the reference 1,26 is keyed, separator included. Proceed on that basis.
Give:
4,29
